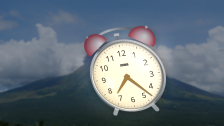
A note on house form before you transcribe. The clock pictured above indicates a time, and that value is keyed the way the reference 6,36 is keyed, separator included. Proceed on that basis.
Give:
7,23
